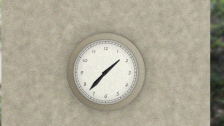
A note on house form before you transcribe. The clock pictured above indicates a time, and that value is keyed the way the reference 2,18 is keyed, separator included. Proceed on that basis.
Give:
1,37
